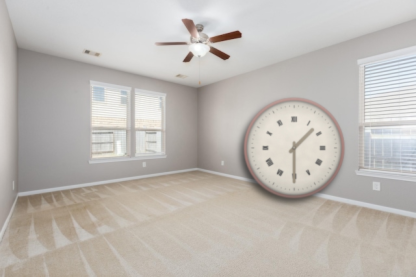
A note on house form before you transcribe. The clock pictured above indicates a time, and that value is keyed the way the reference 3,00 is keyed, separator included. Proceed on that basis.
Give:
1,30
